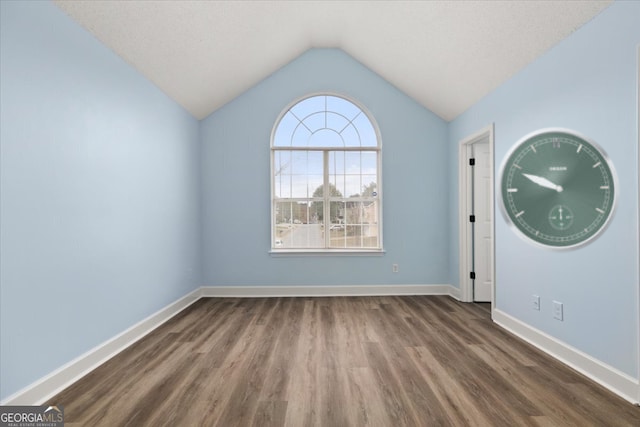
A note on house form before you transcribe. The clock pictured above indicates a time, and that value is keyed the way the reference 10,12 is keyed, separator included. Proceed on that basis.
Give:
9,49
